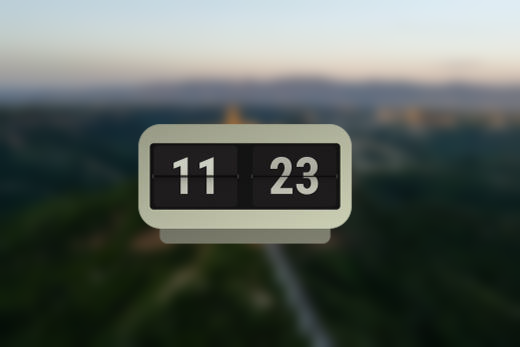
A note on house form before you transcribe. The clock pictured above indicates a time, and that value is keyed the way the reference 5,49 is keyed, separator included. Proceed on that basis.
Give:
11,23
